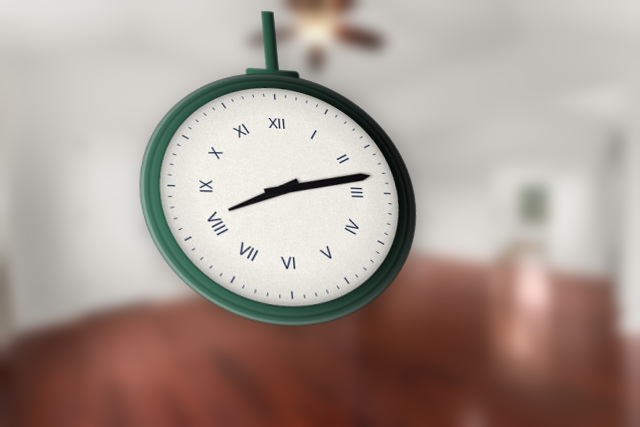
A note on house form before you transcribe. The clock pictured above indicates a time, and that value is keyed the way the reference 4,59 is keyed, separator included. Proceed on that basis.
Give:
8,13
